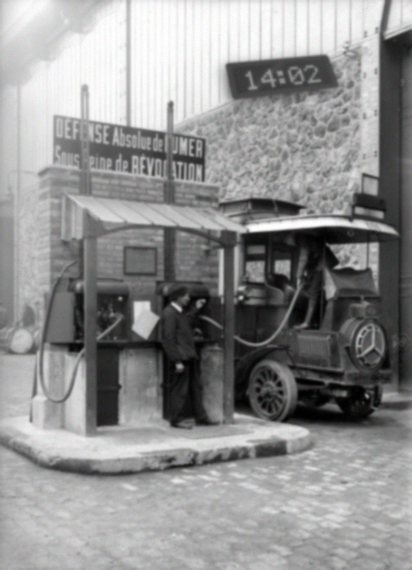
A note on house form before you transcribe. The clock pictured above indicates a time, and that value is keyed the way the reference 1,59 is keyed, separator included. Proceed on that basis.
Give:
14,02
